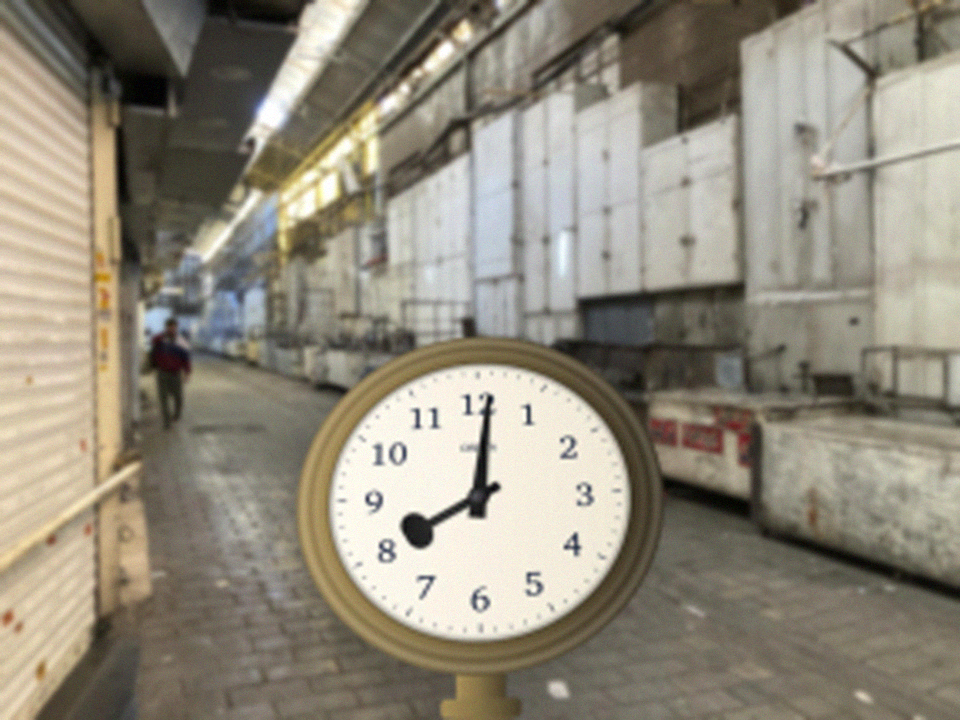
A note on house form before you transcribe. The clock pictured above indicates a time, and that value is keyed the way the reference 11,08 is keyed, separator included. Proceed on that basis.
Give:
8,01
